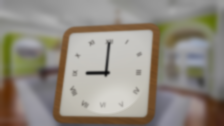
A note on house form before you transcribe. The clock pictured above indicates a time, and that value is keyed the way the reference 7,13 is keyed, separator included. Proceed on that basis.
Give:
9,00
